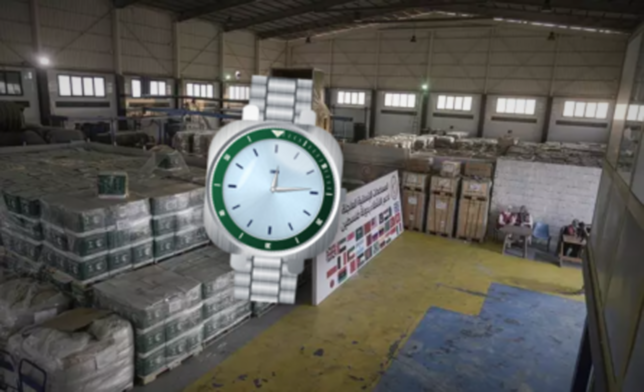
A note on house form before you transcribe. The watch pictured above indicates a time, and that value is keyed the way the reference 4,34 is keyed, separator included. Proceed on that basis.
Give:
12,14
